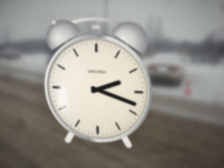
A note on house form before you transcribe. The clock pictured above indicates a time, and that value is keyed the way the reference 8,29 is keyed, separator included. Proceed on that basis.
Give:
2,18
